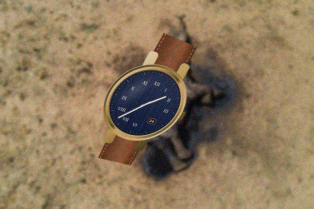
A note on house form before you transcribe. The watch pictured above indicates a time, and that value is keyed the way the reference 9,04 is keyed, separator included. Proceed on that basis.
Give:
1,37
